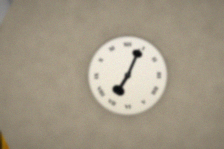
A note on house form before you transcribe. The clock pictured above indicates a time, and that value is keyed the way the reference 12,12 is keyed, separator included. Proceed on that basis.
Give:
7,04
